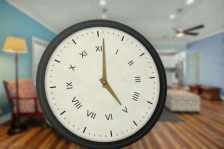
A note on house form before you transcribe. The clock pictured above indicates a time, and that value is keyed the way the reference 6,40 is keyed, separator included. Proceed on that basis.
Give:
5,01
